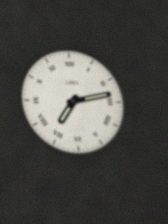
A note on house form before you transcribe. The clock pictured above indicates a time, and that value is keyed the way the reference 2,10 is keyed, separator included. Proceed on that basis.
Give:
7,13
